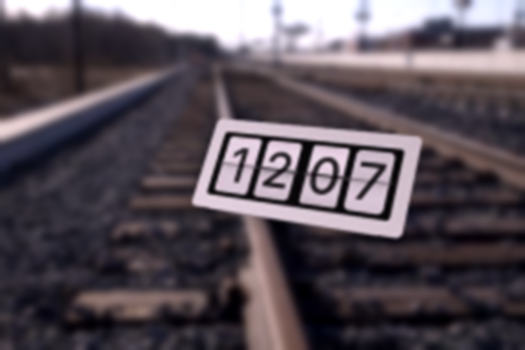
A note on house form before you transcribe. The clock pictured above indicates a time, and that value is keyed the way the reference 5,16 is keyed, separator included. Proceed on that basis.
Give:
12,07
